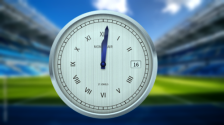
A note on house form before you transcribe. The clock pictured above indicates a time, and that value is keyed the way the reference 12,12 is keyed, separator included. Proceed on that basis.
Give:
12,01
